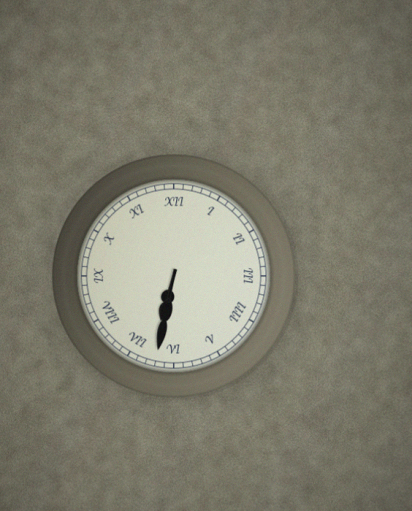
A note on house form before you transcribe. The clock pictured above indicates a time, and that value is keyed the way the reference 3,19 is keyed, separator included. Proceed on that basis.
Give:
6,32
